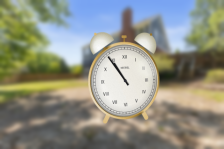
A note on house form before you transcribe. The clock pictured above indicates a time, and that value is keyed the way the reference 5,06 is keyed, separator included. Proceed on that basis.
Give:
10,54
